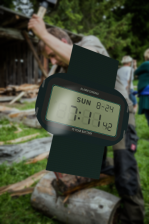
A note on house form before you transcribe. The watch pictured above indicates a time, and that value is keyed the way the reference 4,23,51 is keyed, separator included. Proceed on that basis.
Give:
7,11,42
